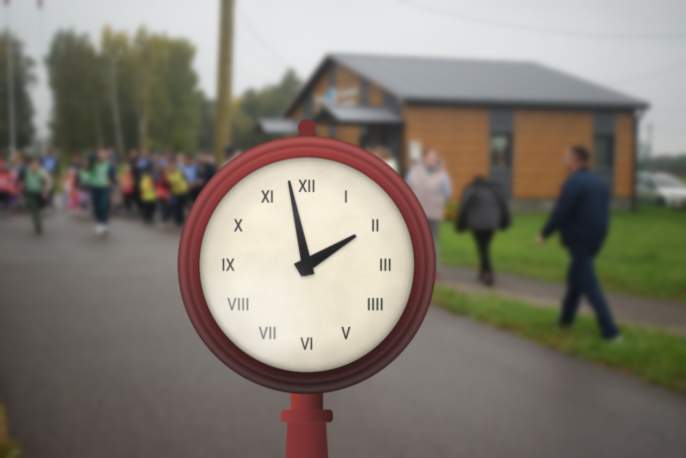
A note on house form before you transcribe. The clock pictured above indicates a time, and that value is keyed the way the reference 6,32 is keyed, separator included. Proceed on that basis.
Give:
1,58
